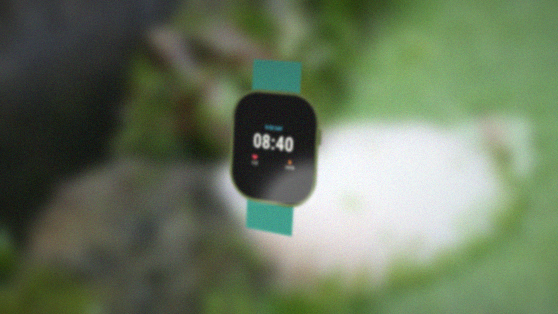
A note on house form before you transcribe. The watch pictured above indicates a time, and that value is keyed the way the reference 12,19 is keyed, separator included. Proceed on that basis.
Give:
8,40
